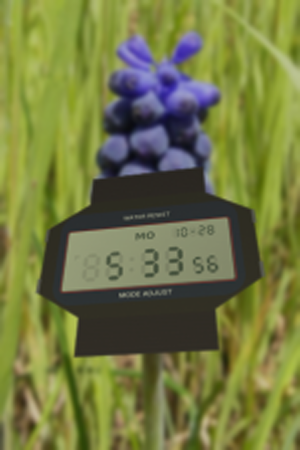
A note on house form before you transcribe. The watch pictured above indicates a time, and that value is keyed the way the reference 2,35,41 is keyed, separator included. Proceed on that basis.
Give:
5,33,56
